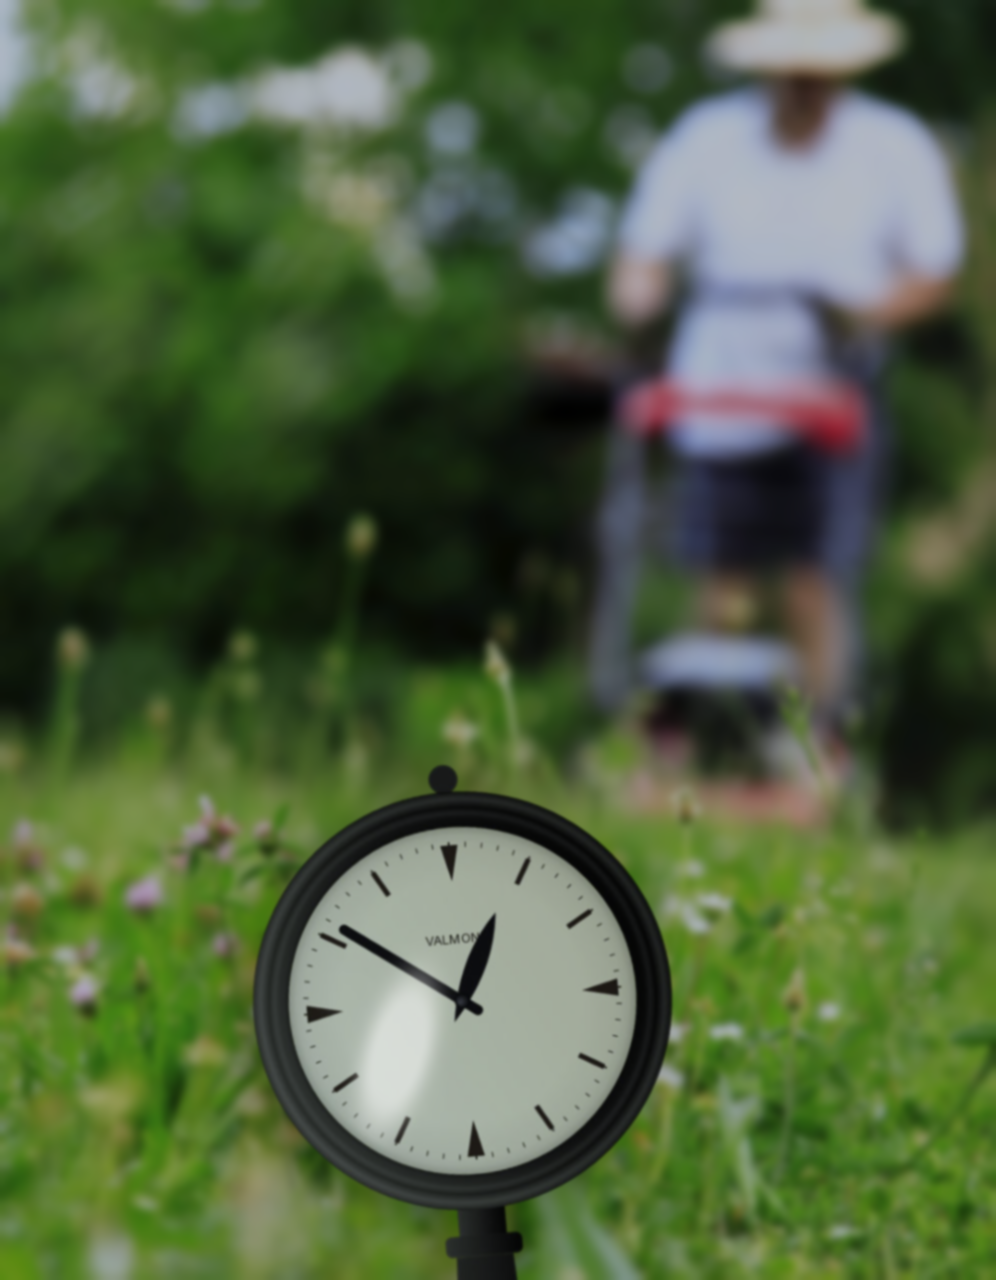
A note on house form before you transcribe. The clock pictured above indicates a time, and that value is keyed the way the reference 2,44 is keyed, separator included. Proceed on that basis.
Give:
12,51
